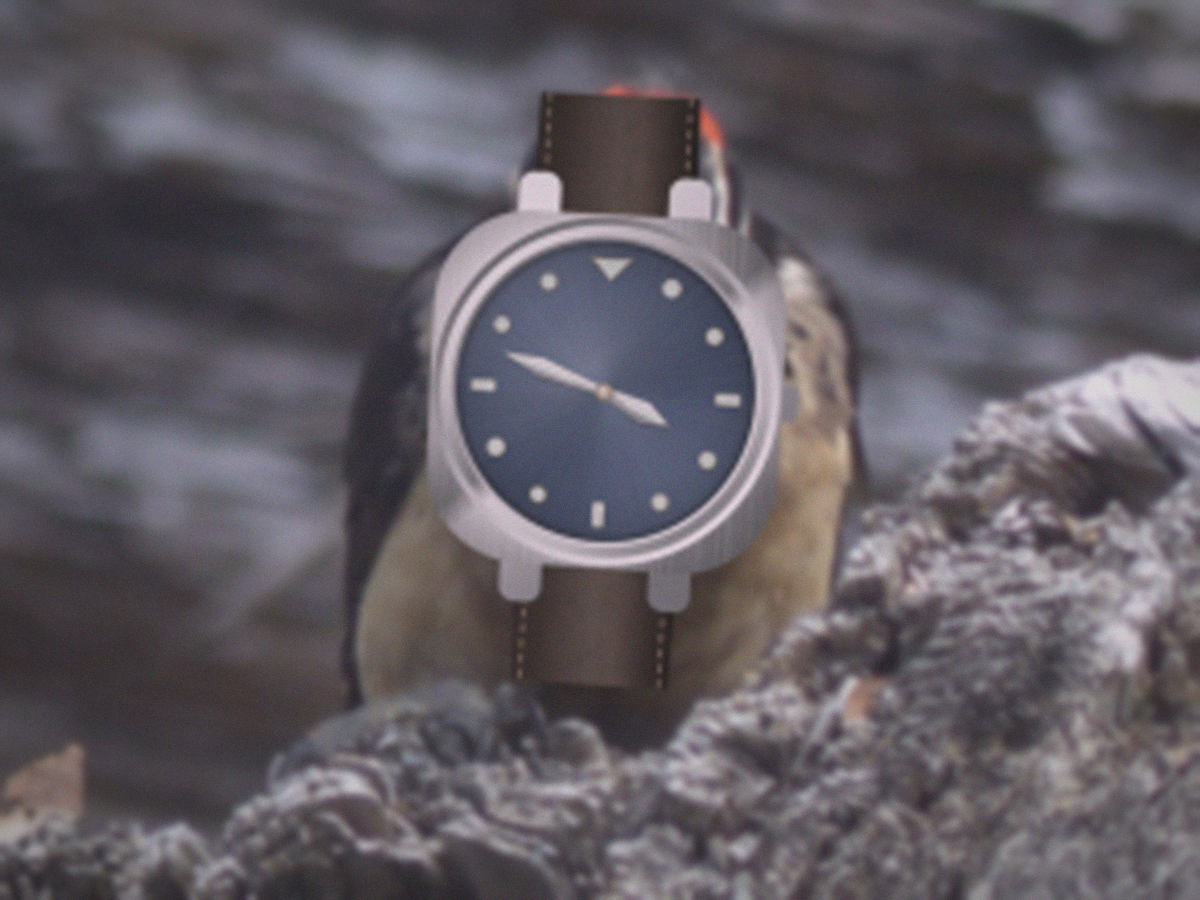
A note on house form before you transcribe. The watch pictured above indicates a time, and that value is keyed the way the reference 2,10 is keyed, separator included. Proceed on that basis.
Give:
3,48
